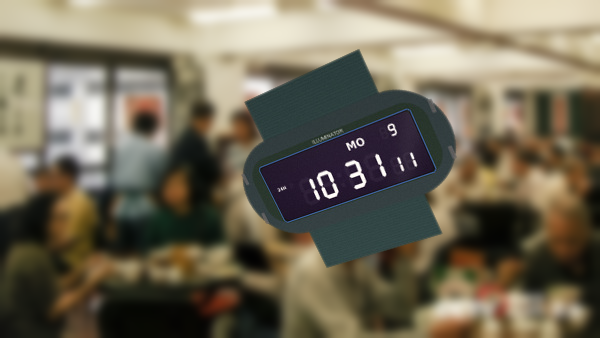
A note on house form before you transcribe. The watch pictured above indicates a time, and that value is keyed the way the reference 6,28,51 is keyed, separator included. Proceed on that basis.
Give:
10,31,11
